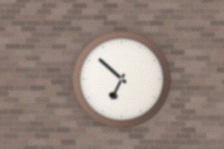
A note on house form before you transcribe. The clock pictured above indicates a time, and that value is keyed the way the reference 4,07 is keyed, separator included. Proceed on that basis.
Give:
6,52
